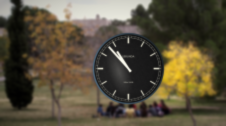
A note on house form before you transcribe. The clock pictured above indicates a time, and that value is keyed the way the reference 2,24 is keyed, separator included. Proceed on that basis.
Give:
10,53
